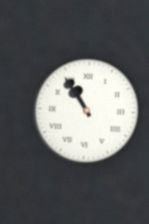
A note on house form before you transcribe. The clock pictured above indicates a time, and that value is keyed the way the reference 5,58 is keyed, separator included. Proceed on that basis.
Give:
10,54
